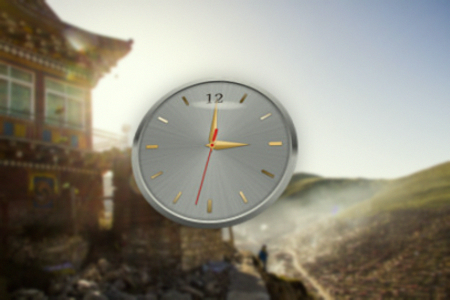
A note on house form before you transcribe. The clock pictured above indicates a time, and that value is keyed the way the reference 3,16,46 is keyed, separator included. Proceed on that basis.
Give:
3,00,32
